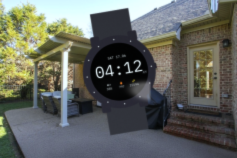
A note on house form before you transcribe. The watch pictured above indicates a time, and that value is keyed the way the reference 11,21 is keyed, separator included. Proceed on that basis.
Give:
4,12
